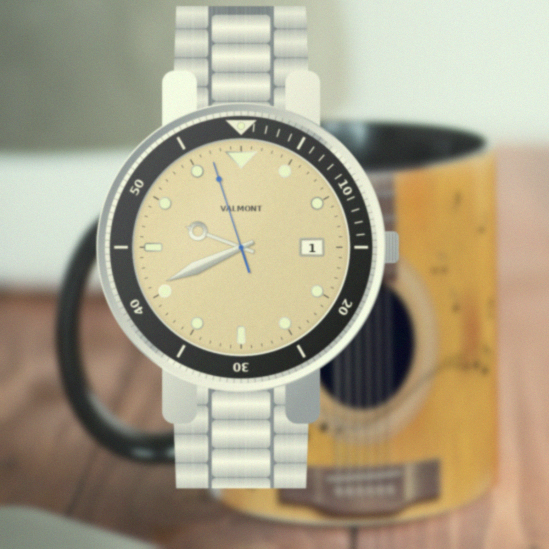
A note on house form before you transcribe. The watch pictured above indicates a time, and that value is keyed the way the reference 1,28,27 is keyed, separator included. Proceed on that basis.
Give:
9,40,57
